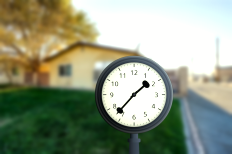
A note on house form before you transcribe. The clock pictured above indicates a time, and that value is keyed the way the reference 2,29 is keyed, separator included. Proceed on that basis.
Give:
1,37
